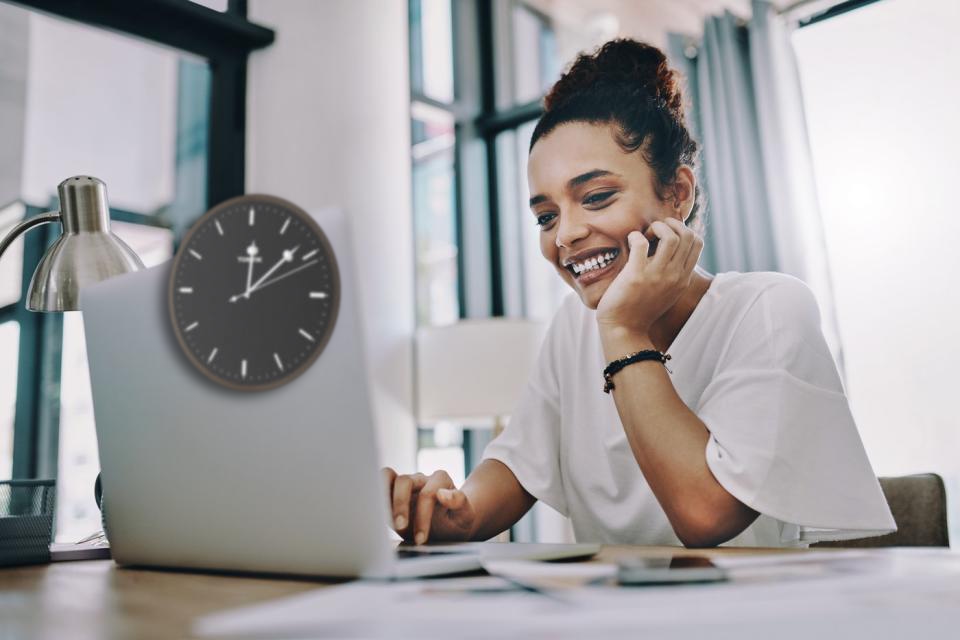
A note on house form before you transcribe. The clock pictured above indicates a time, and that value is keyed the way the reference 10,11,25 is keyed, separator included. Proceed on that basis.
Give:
12,08,11
